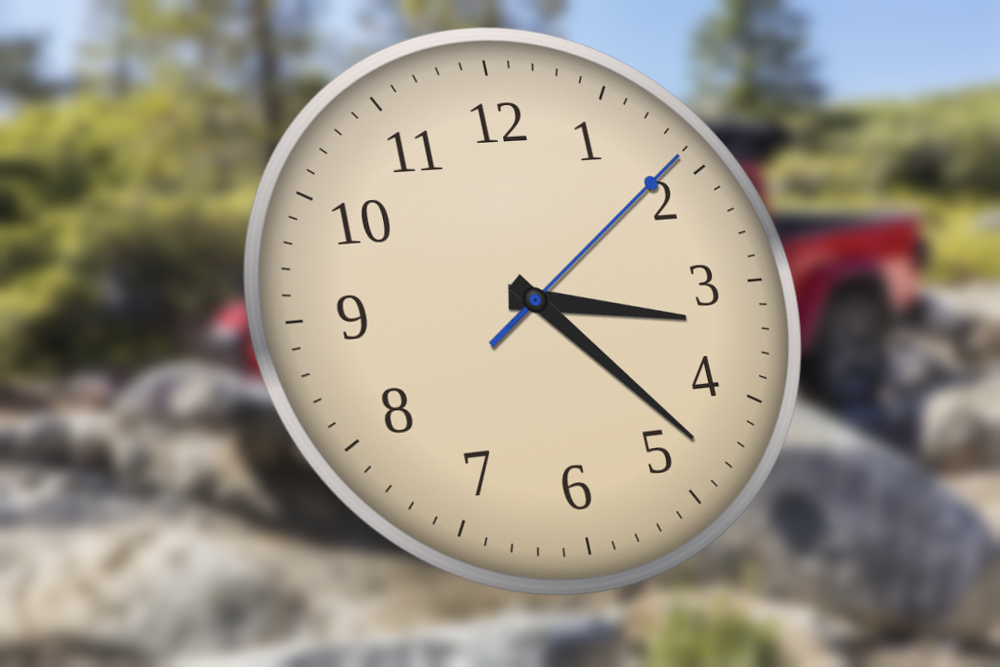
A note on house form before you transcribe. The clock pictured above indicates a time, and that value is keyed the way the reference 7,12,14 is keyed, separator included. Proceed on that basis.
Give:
3,23,09
